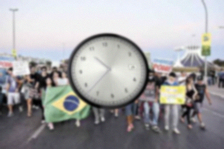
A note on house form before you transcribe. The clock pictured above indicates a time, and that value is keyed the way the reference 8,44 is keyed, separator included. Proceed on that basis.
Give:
10,38
